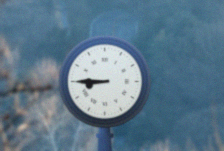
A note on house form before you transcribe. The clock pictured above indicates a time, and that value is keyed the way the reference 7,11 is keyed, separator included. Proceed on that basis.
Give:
8,45
